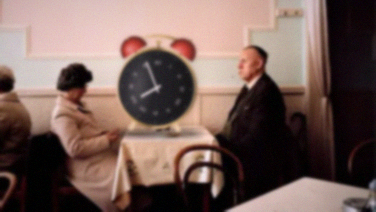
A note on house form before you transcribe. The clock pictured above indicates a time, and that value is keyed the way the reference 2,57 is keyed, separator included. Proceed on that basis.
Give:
7,56
